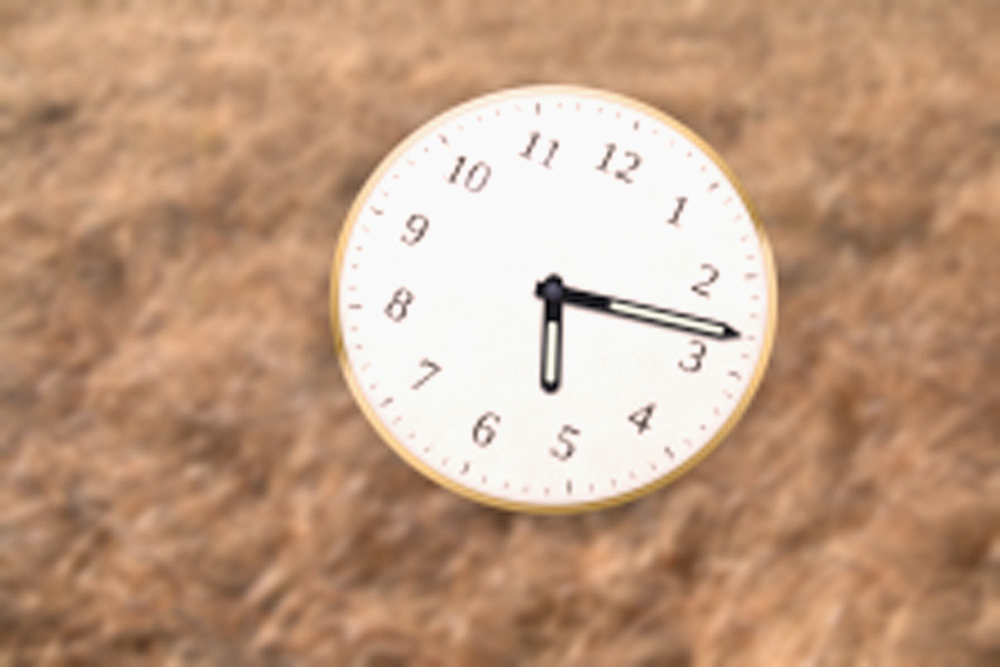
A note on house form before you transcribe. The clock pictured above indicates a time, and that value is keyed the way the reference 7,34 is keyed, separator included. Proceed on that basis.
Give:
5,13
